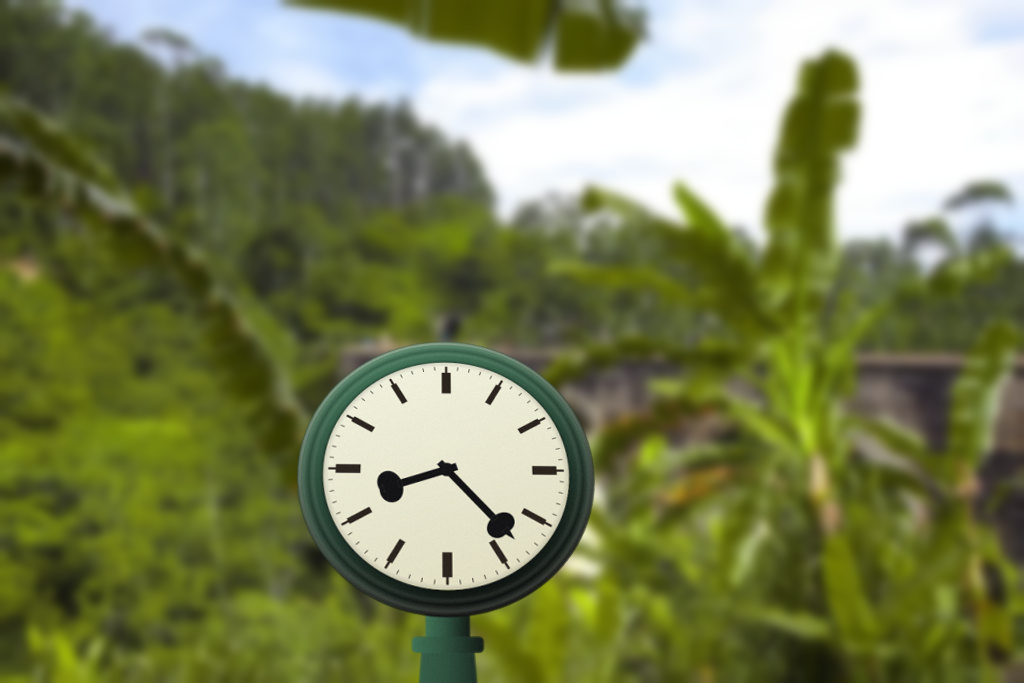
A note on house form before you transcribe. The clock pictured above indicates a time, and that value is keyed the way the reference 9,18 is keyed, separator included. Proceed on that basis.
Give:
8,23
